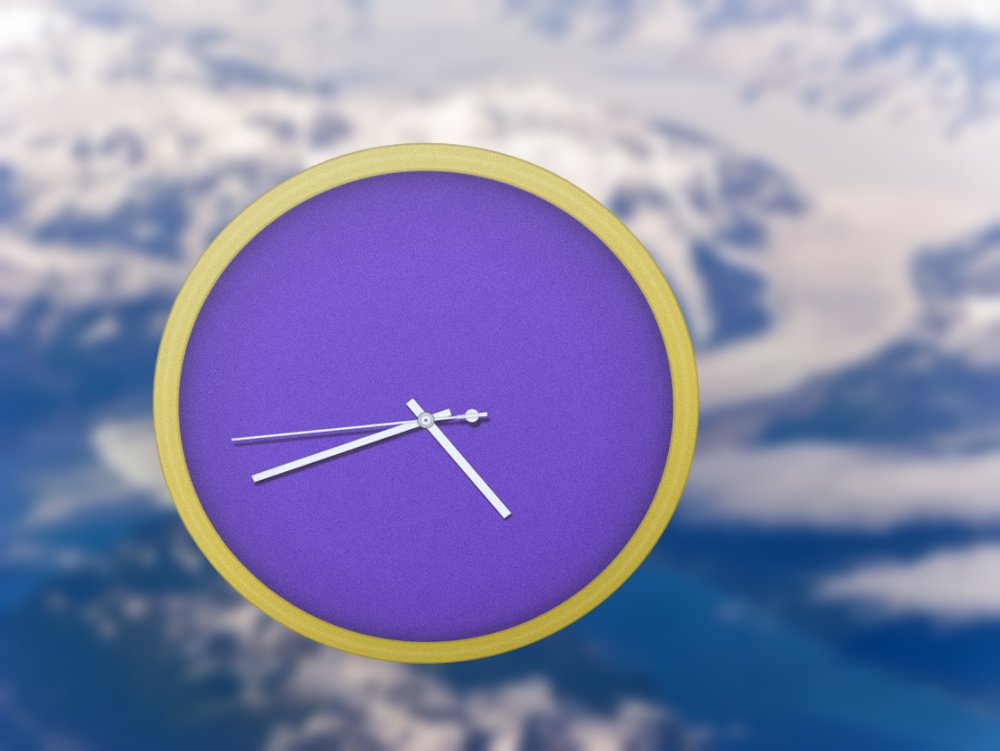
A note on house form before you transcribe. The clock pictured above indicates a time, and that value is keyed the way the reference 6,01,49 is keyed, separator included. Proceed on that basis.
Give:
4,41,44
